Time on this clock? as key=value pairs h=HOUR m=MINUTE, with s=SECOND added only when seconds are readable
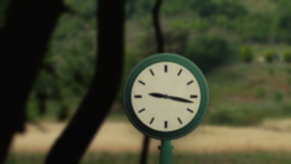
h=9 m=17
